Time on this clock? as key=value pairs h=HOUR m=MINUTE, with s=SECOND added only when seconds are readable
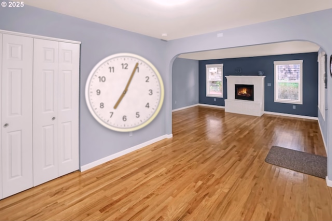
h=7 m=4
